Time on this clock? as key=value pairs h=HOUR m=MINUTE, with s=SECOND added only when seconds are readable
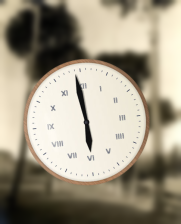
h=5 m=59
